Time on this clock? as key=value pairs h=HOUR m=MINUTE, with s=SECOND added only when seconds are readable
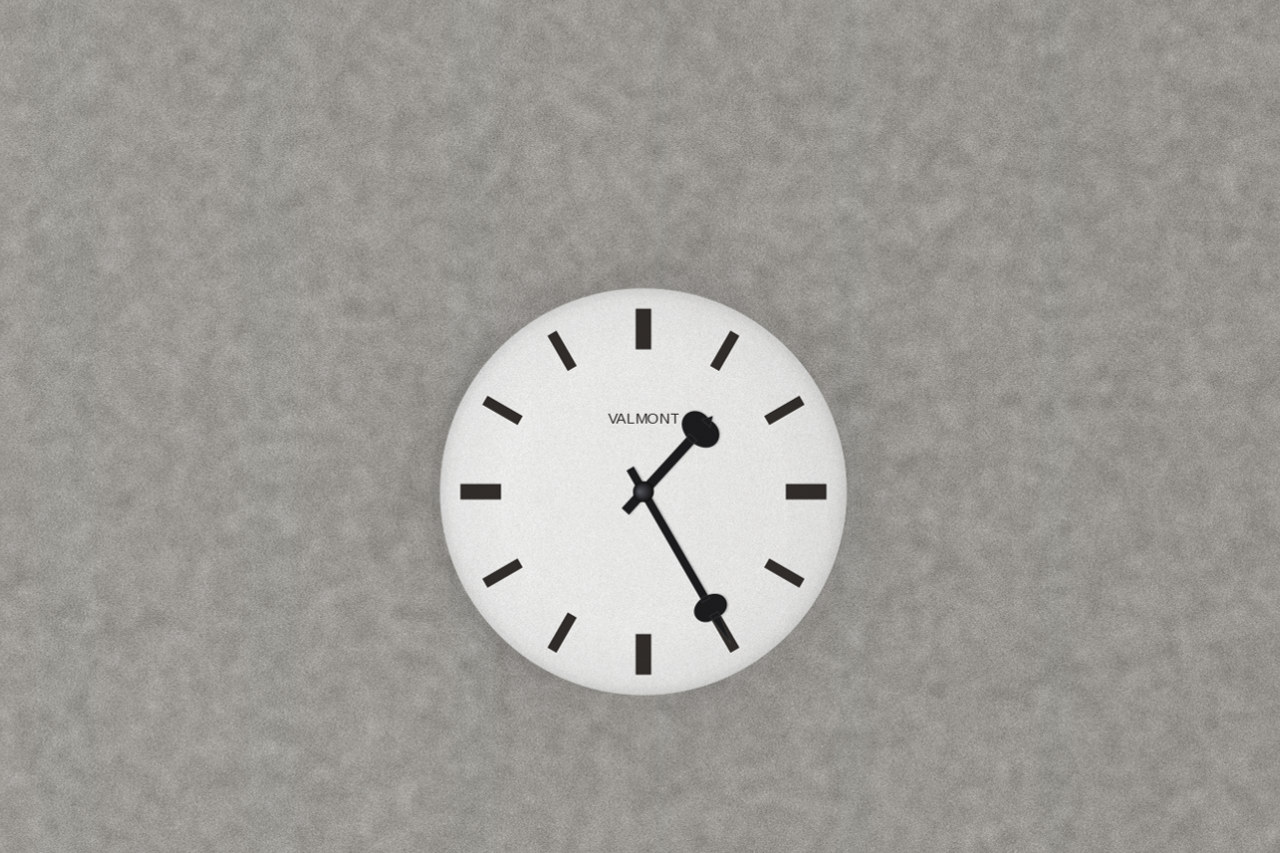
h=1 m=25
